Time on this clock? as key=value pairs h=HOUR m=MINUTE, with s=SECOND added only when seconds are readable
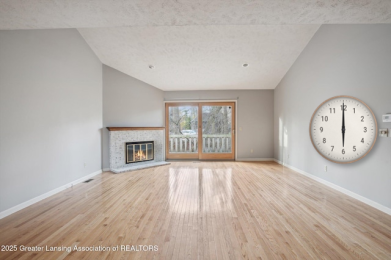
h=6 m=0
